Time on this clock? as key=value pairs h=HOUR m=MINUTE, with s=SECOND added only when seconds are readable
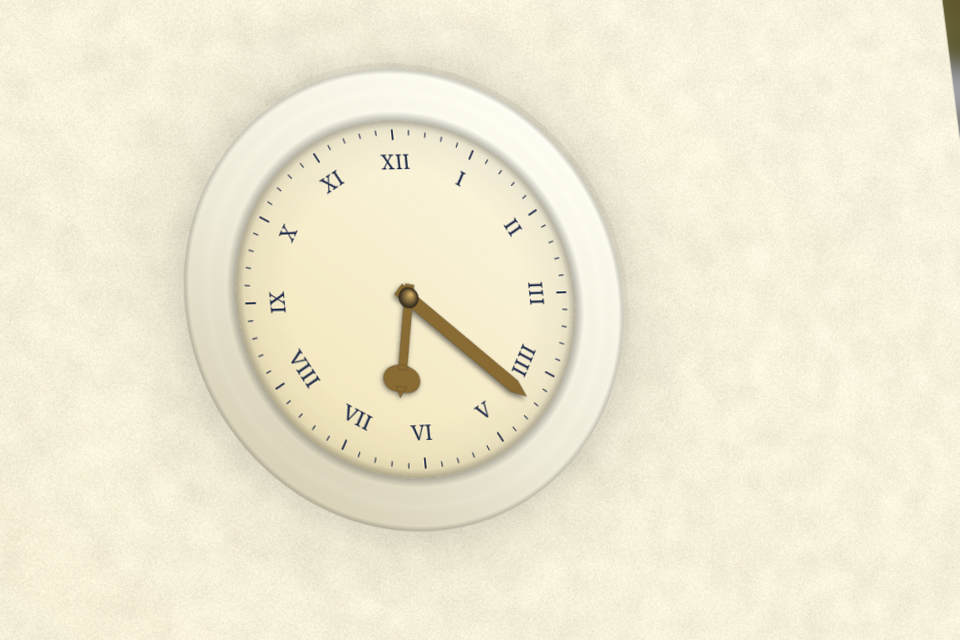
h=6 m=22
